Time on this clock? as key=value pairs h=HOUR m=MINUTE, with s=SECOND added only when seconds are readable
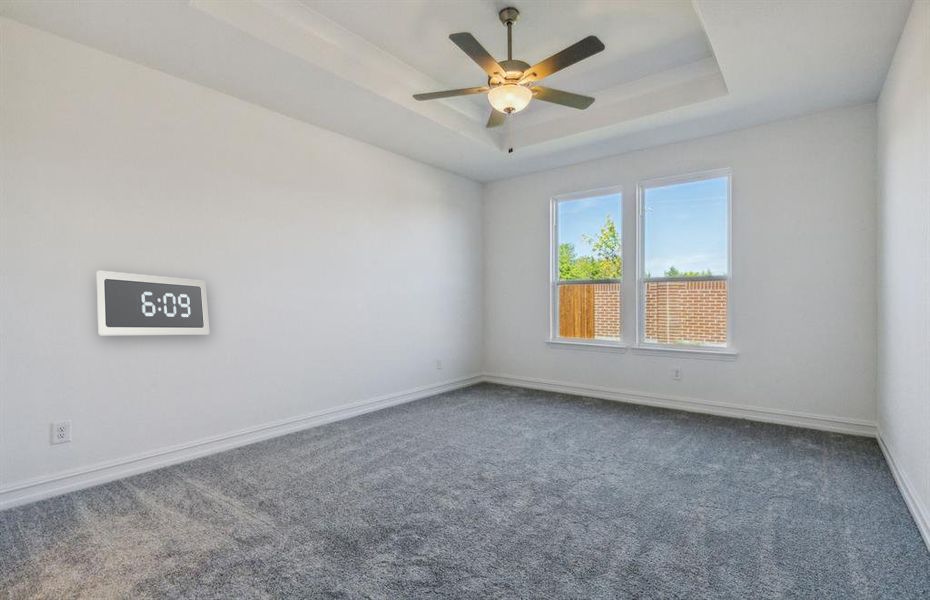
h=6 m=9
